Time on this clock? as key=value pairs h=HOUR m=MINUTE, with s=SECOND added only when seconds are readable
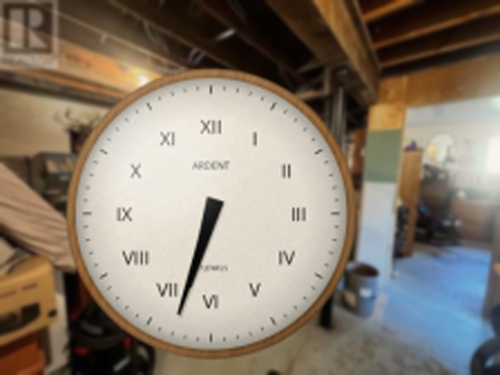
h=6 m=33
